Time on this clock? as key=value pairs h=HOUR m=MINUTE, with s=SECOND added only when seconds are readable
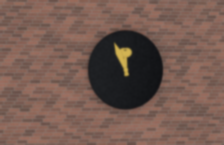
h=11 m=56
